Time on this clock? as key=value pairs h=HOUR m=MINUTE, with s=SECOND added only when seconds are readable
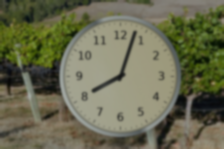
h=8 m=3
